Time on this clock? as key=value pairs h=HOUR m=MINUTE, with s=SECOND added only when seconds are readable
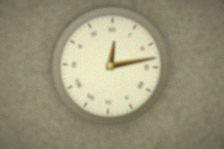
h=12 m=13
